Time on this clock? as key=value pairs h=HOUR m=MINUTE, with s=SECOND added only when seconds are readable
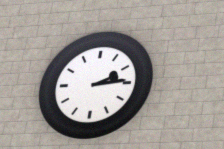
h=2 m=14
